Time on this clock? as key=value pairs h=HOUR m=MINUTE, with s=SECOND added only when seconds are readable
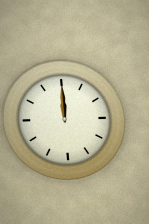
h=12 m=0
